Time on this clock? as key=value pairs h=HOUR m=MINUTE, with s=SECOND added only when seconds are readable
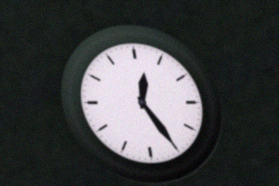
h=12 m=25
